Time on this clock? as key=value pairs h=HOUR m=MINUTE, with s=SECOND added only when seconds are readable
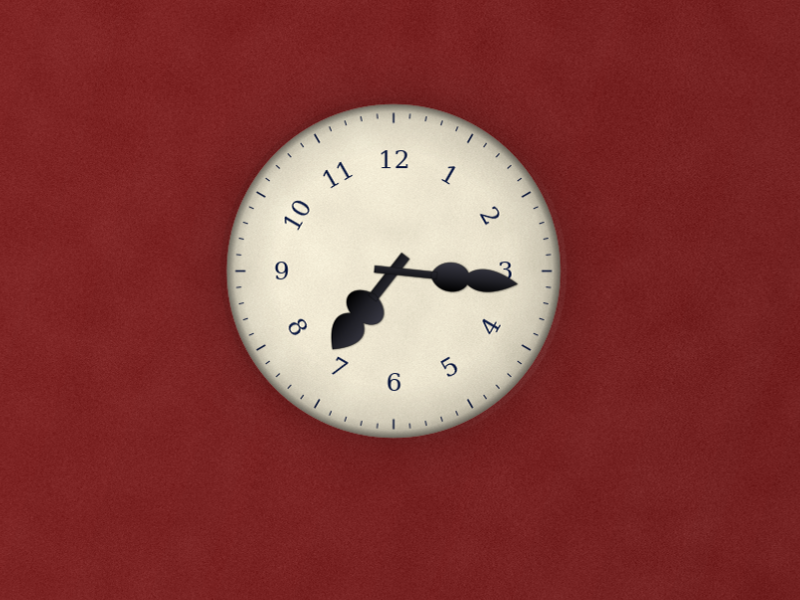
h=7 m=16
